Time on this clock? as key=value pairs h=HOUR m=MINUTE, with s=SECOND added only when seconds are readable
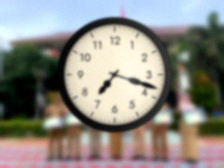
h=7 m=18
